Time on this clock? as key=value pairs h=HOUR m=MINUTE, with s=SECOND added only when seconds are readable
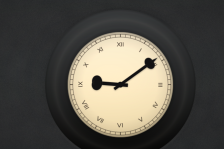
h=9 m=9
